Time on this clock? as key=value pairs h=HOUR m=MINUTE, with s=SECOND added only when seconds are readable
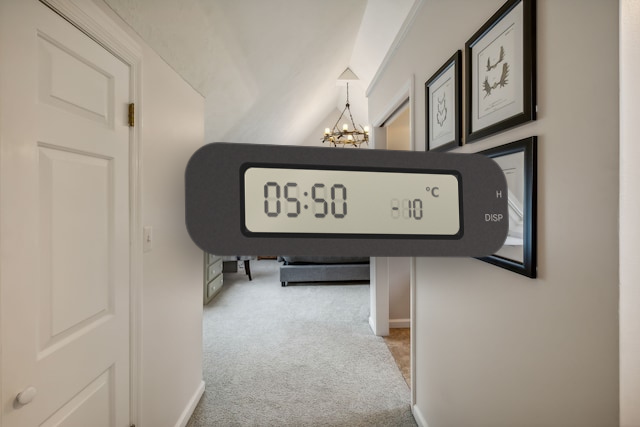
h=5 m=50
